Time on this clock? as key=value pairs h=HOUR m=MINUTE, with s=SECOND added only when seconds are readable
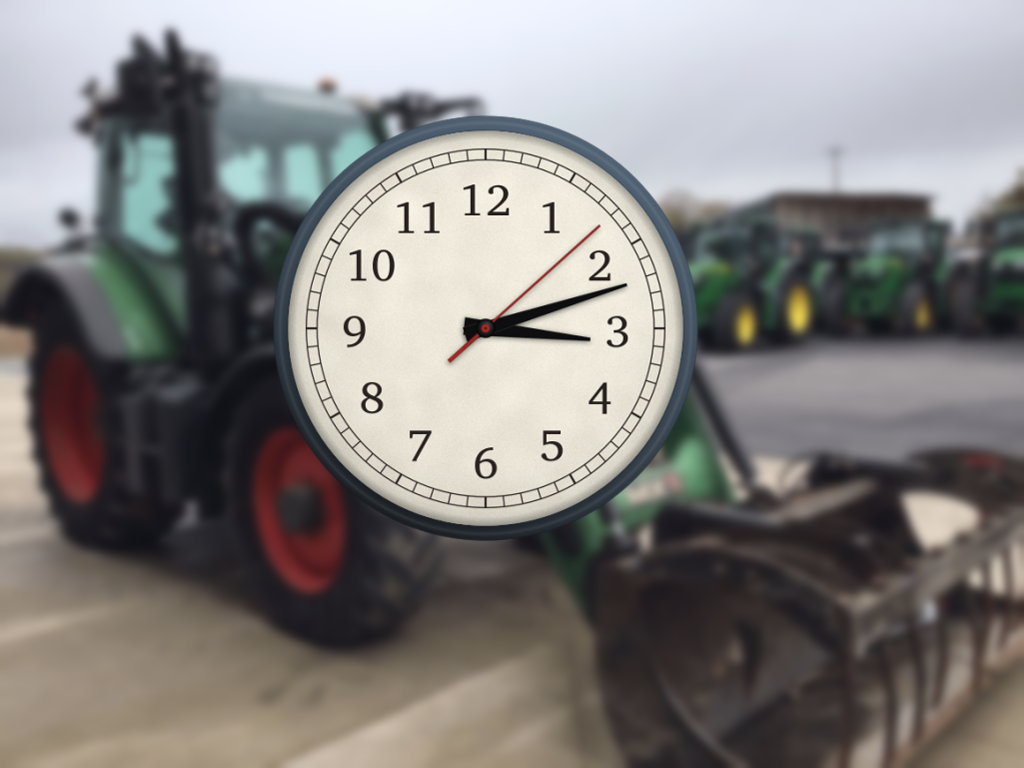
h=3 m=12 s=8
